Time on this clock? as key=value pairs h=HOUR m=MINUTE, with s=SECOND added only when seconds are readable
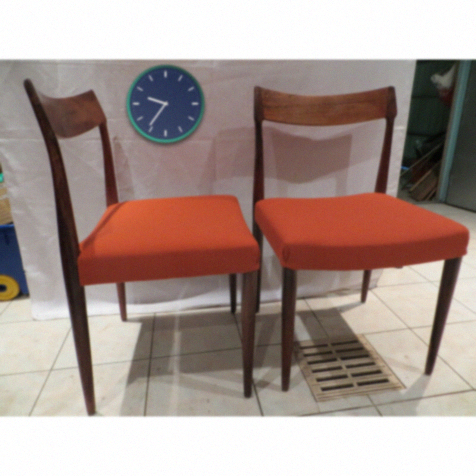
h=9 m=36
